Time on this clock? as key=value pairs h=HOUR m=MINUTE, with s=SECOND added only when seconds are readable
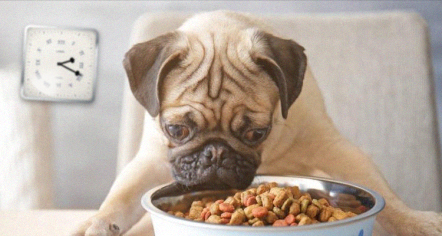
h=2 m=19
